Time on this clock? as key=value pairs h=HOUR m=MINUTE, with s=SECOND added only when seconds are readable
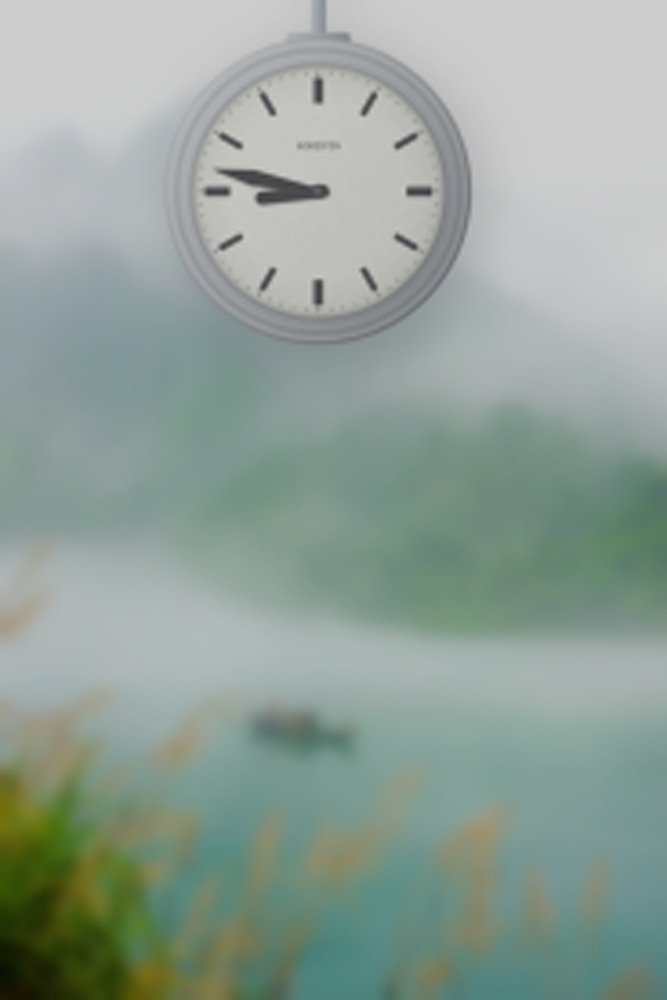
h=8 m=47
